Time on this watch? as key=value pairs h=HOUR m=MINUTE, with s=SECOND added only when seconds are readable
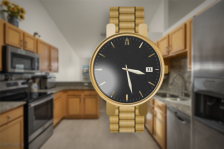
h=3 m=28
